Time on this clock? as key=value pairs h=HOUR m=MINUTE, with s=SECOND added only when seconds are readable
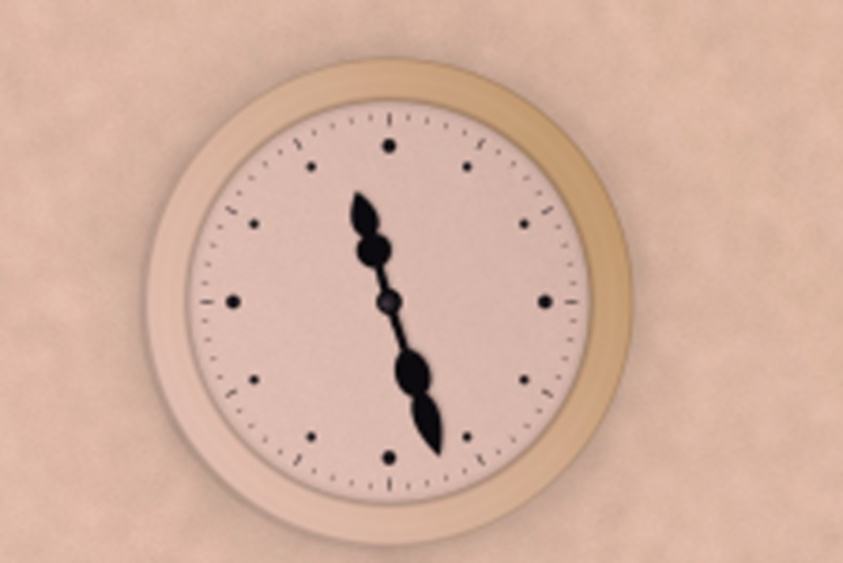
h=11 m=27
